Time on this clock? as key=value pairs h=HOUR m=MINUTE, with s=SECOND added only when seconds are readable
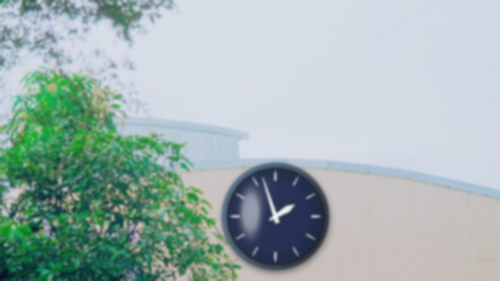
h=1 m=57
